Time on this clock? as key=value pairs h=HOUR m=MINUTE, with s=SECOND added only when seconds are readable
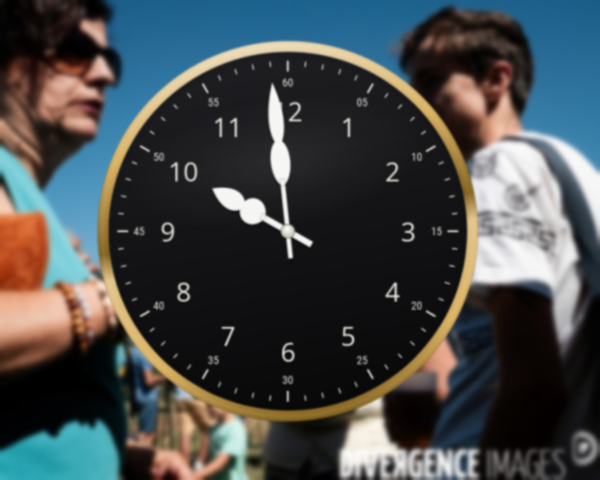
h=9 m=59
